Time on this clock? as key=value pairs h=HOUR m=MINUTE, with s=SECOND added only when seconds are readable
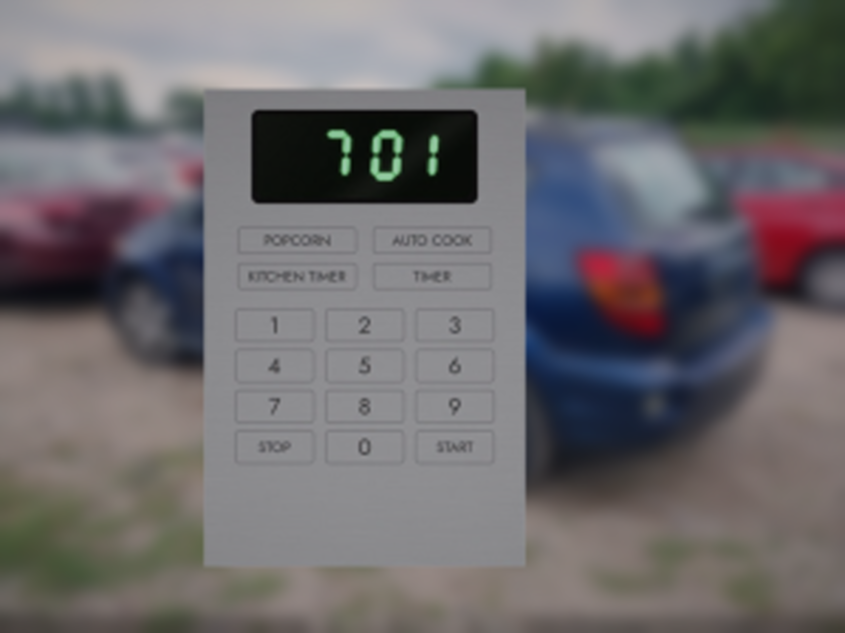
h=7 m=1
